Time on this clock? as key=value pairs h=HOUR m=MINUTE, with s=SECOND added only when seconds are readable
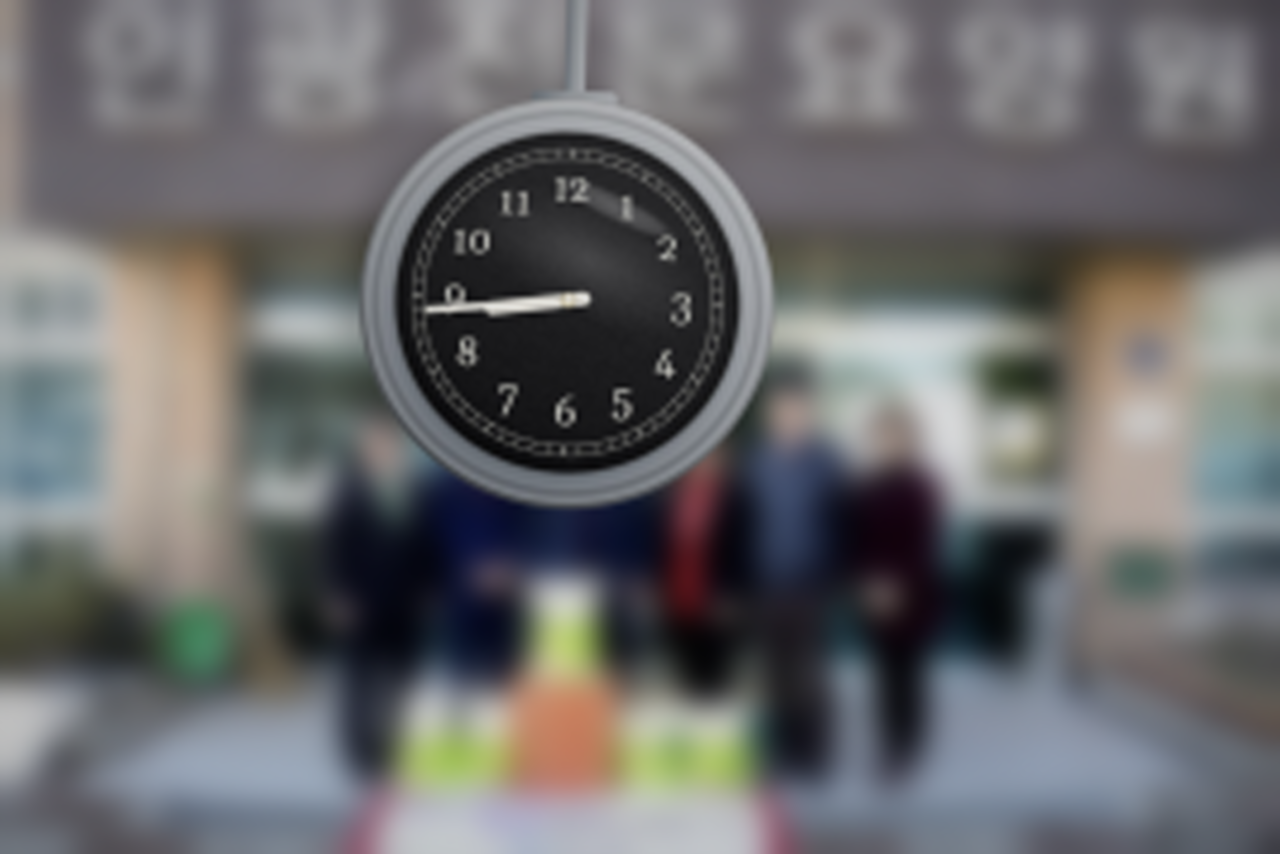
h=8 m=44
